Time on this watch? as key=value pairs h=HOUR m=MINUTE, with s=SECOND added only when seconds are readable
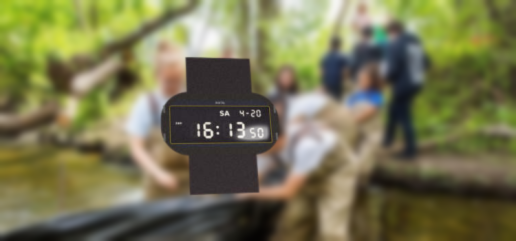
h=16 m=13 s=50
